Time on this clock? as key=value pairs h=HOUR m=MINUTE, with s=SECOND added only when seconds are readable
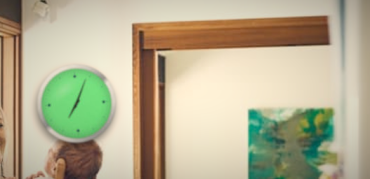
h=7 m=4
